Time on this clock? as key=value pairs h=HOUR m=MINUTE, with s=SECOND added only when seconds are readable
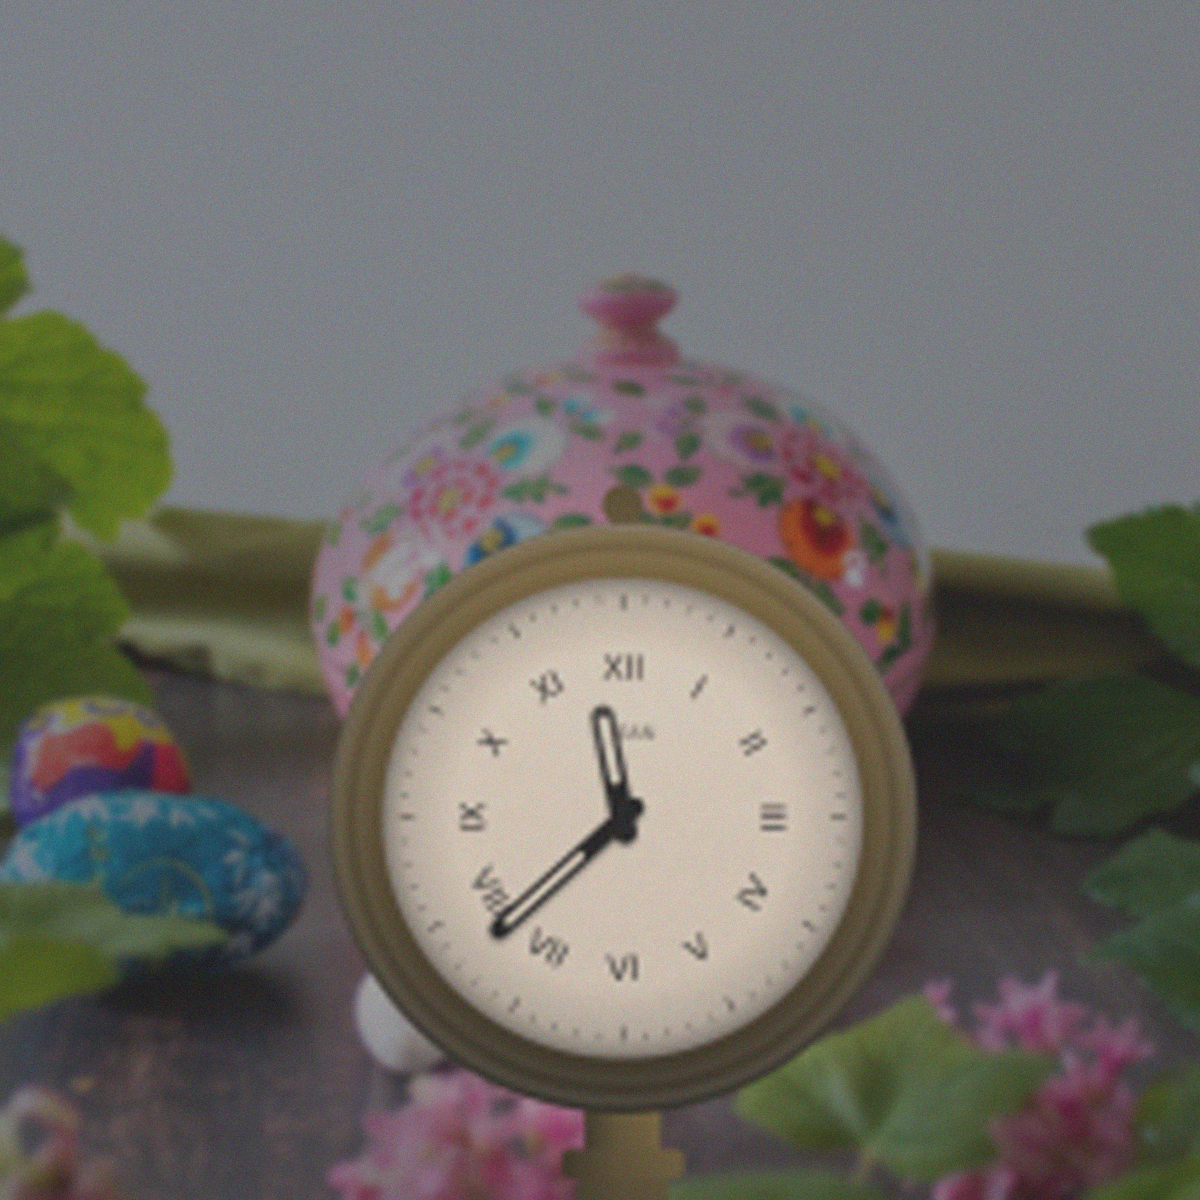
h=11 m=38
